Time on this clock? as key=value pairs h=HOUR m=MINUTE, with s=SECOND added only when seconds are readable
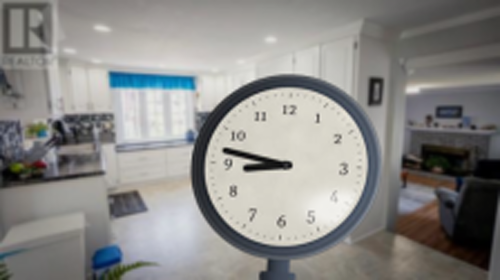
h=8 m=47
